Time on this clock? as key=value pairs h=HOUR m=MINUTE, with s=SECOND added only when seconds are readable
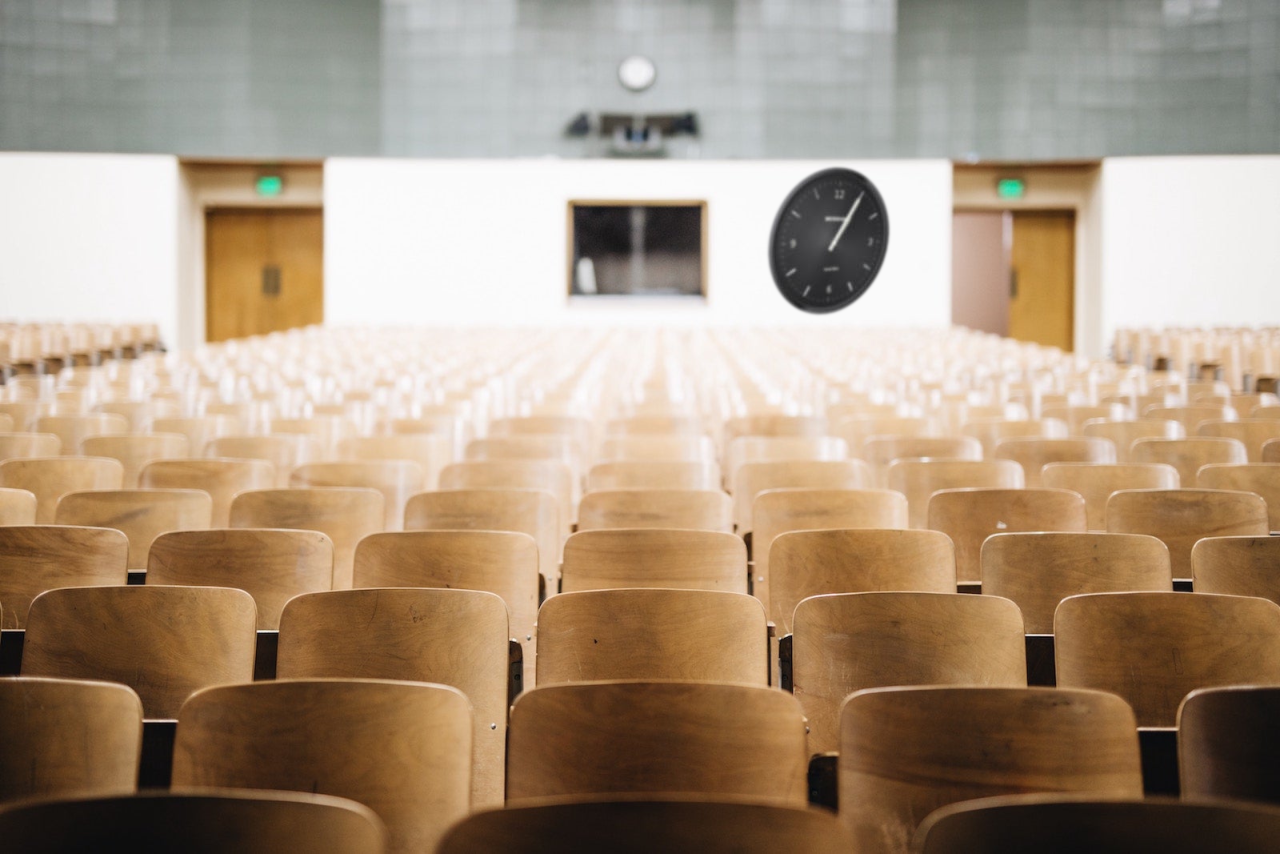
h=1 m=5
